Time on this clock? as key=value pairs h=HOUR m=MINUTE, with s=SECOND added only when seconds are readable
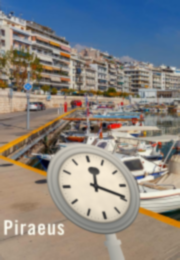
h=12 m=19
